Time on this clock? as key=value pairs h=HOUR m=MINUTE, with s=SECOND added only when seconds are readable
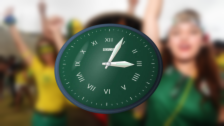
h=3 m=4
